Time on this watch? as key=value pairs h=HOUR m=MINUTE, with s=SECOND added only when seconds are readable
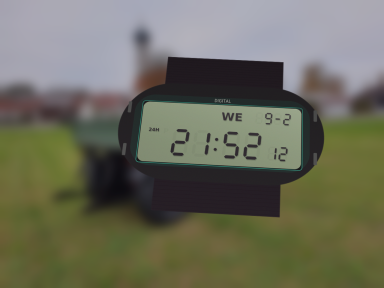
h=21 m=52 s=12
